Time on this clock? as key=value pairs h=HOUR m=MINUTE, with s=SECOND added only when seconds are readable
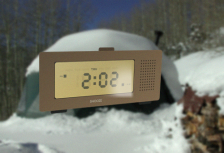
h=2 m=2
